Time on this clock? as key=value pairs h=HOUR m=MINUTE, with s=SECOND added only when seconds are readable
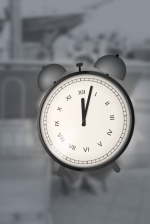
h=12 m=3
